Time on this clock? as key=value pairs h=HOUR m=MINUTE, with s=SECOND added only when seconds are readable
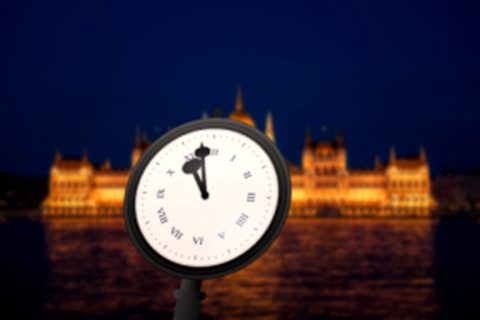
h=10 m=58
